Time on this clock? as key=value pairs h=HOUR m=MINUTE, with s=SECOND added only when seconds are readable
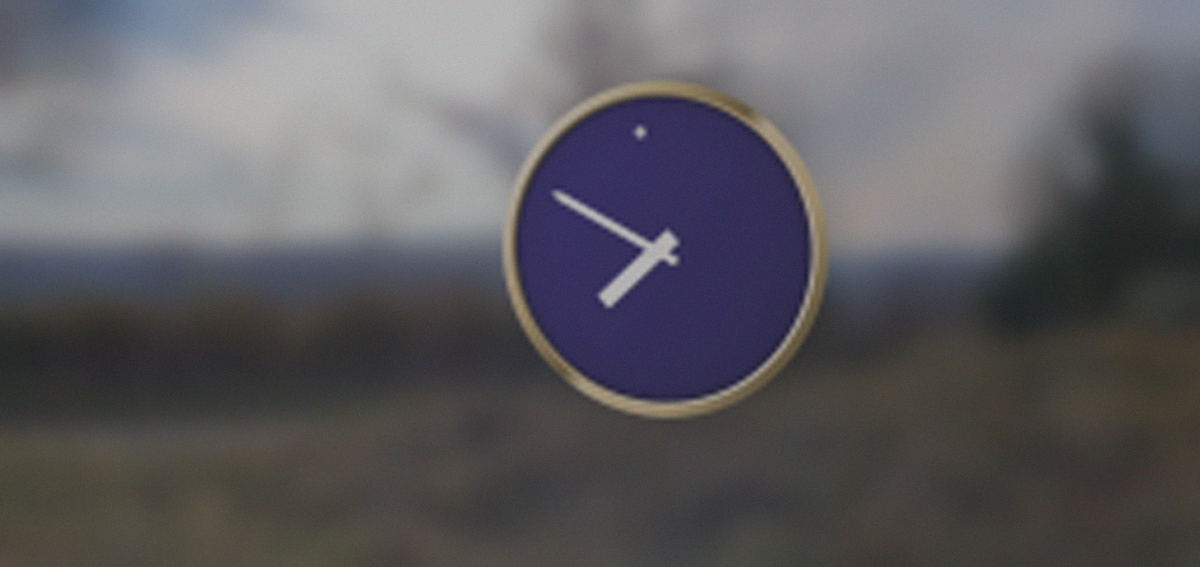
h=7 m=51
